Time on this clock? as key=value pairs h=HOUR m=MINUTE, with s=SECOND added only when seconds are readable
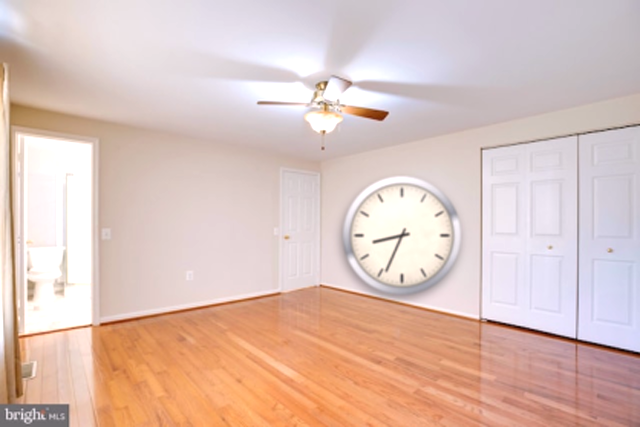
h=8 m=34
